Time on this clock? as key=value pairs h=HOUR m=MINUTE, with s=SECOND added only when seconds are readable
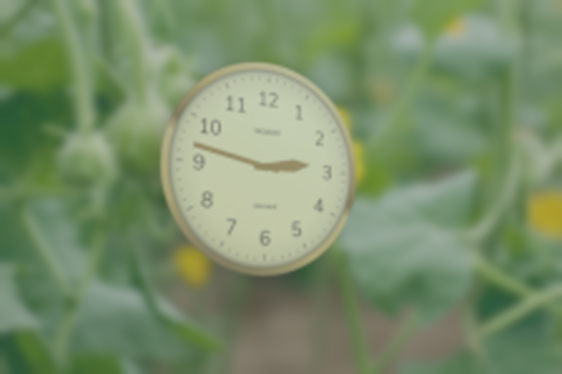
h=2 m=47
